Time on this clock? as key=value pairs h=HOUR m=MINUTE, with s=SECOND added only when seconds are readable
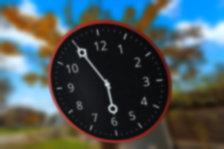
h=5 m=55
